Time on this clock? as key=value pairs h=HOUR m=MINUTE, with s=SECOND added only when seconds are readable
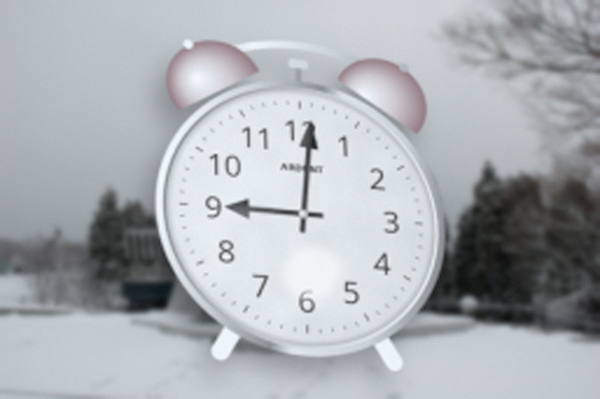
h=9 m=1
